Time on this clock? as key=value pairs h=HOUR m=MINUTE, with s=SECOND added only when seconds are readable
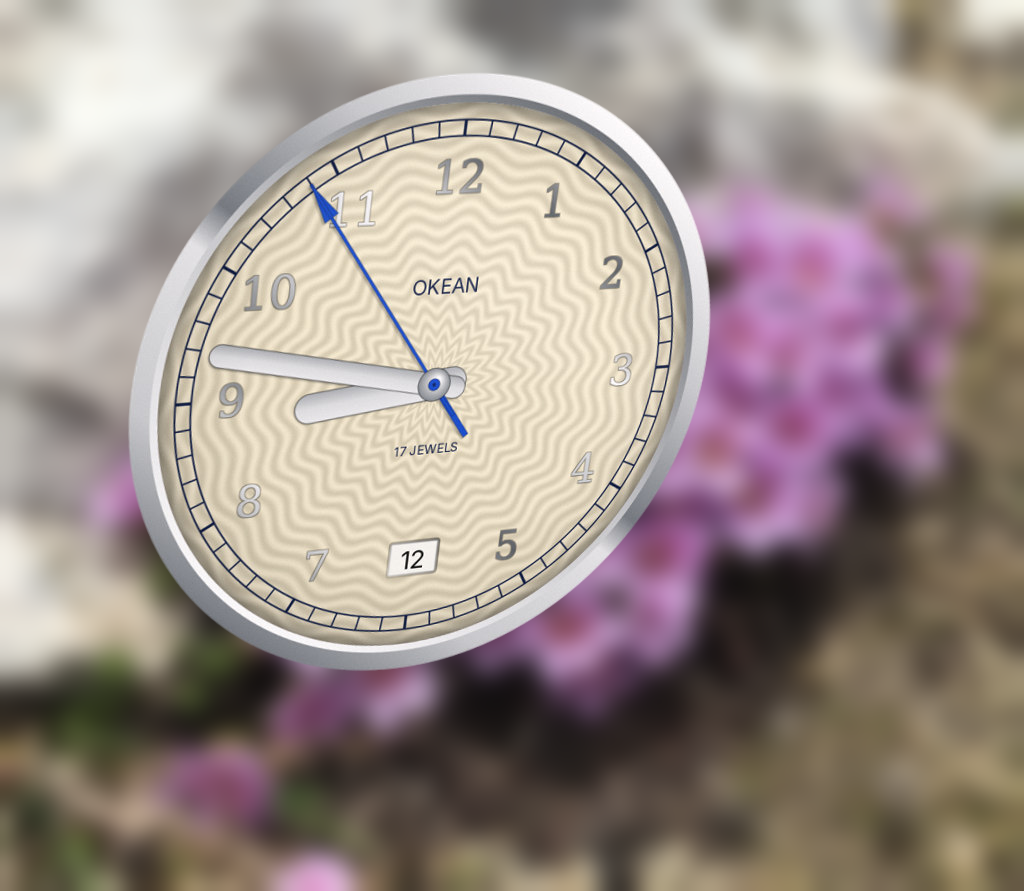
h=8 m=46 s=54
